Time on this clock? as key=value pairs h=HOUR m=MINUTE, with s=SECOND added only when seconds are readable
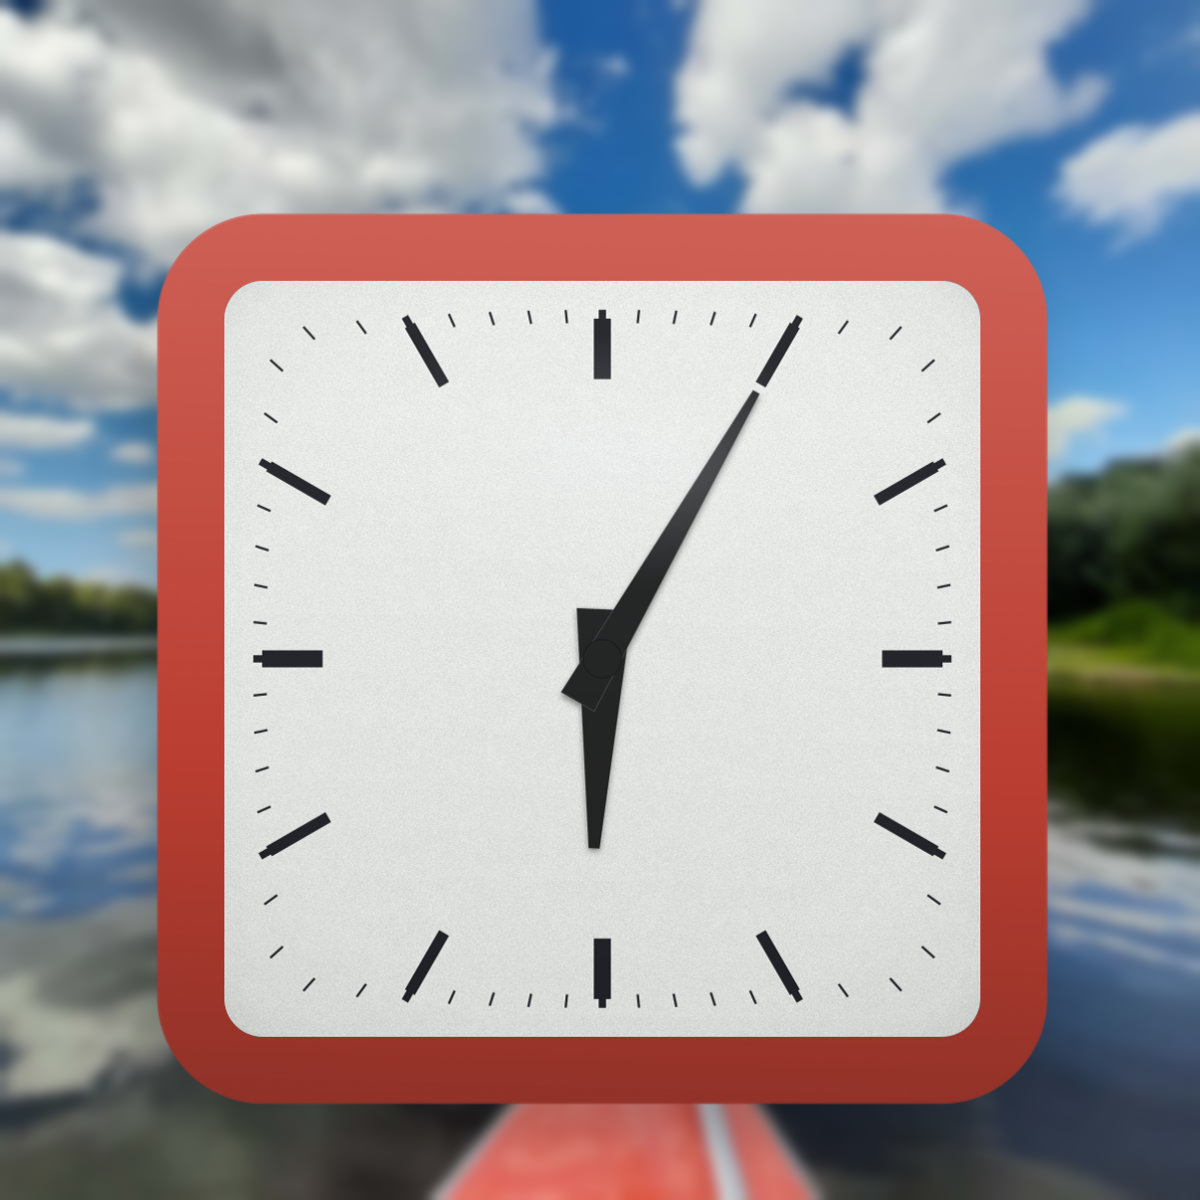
h=6 m=5
